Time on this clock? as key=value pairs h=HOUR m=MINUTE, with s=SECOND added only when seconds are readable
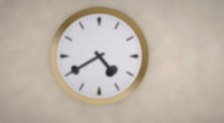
h=4 m=40
